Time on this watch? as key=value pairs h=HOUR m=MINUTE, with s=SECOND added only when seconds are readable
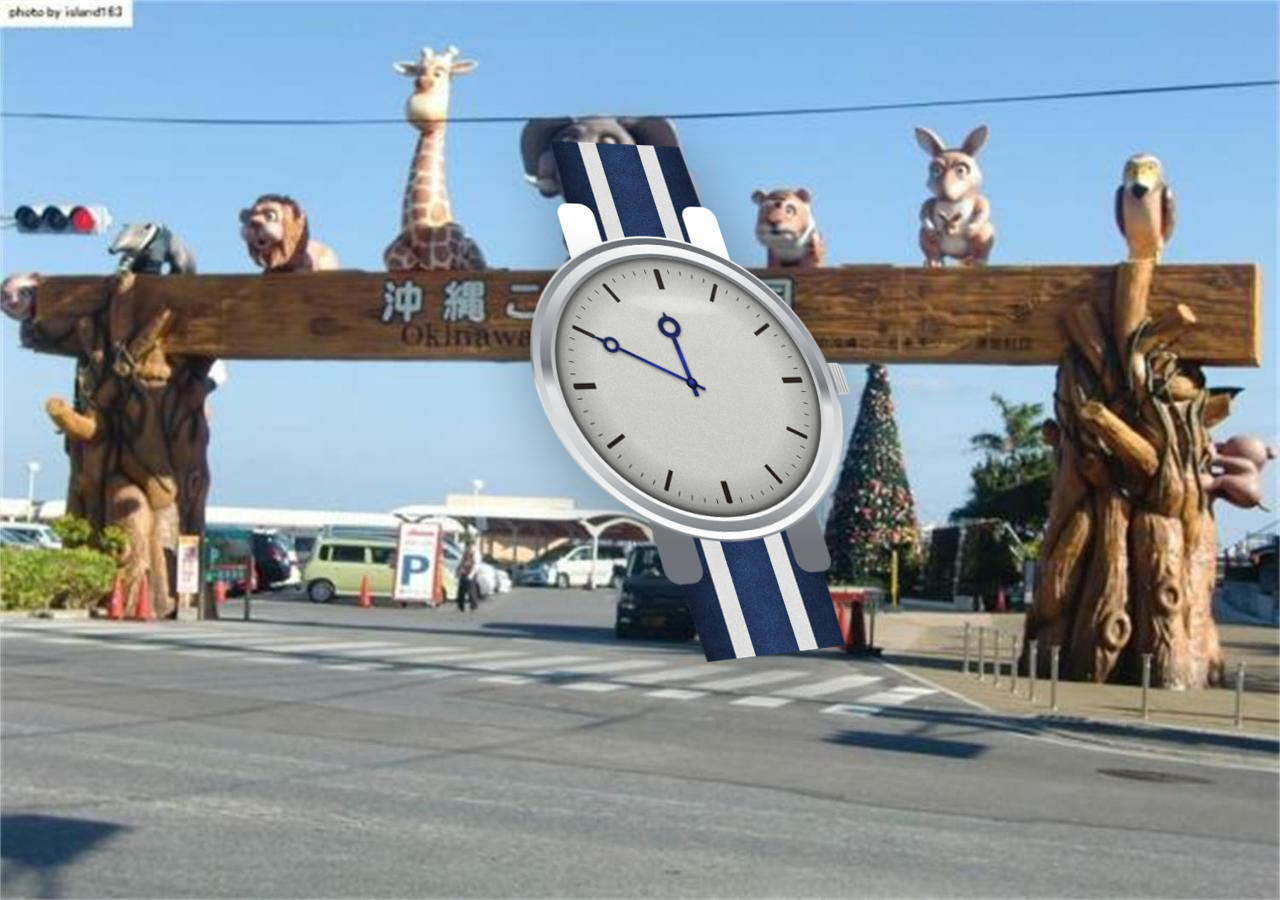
h=11 m=50
